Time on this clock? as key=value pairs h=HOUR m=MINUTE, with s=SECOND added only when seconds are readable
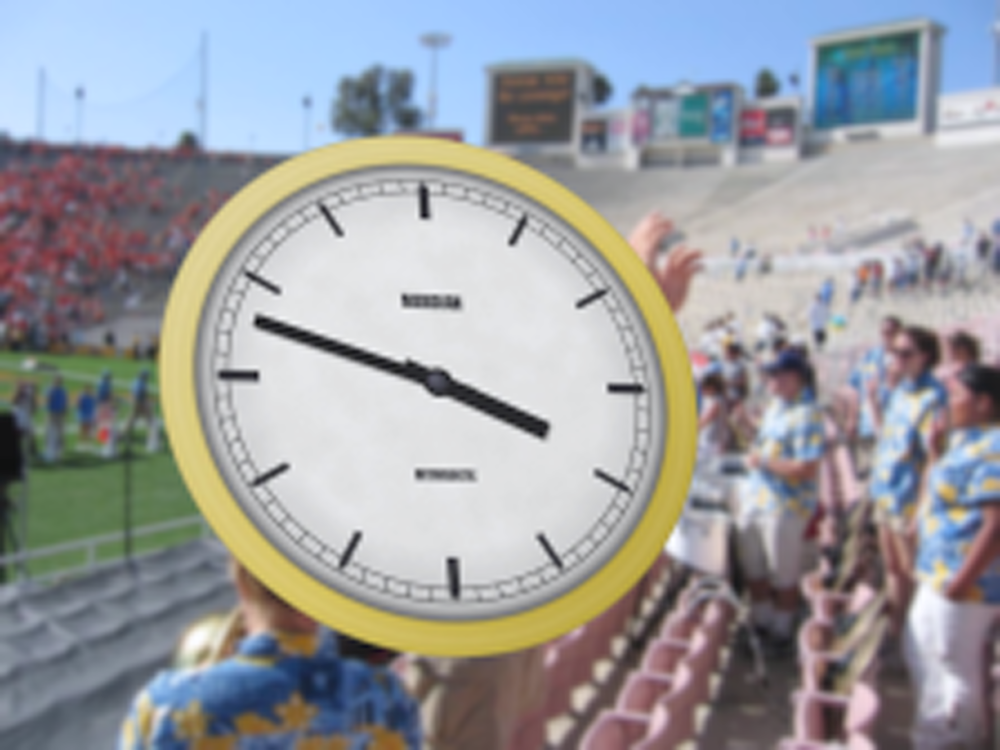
h=3 m=48
